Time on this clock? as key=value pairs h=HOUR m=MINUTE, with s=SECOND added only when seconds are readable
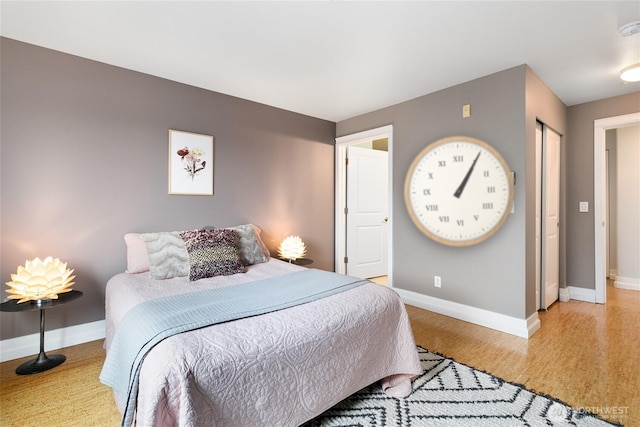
h=1 m=5
